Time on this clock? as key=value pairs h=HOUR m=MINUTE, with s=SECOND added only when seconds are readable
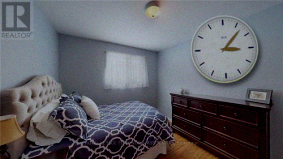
h=3 m=7
